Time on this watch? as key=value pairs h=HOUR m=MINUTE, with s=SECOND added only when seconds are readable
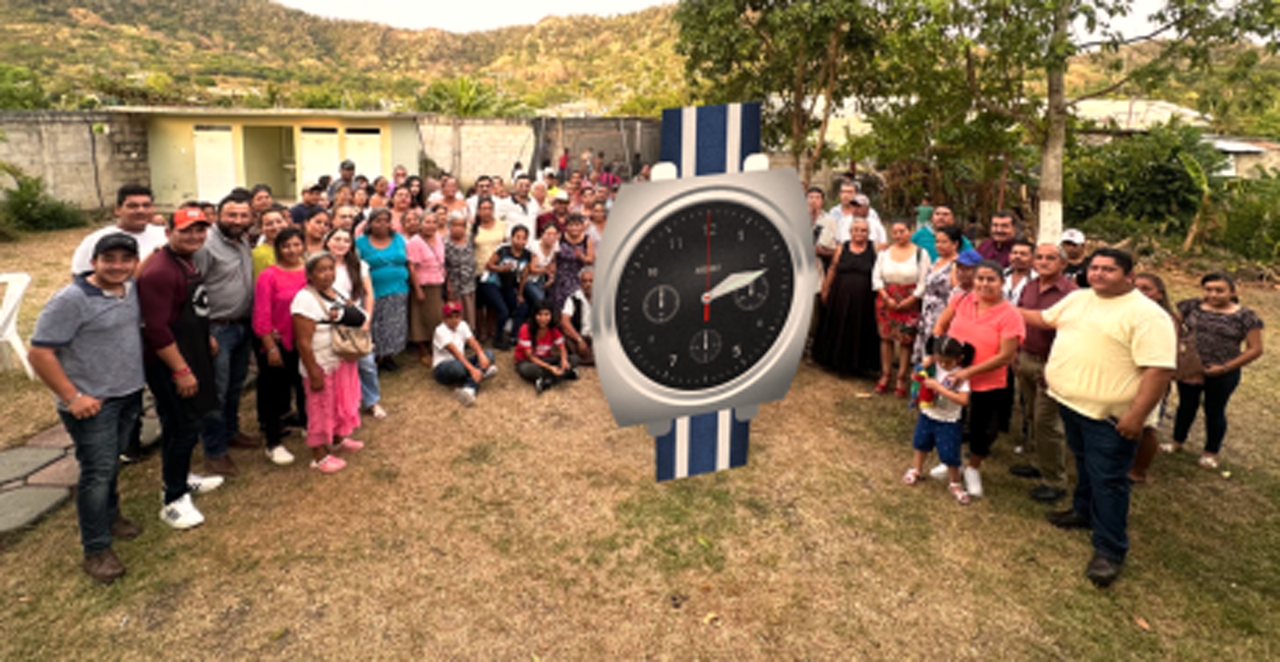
h=2 m=12
